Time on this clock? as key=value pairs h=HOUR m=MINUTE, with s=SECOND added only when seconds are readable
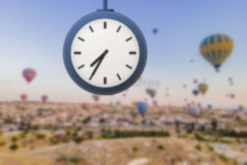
h=7 m=35
